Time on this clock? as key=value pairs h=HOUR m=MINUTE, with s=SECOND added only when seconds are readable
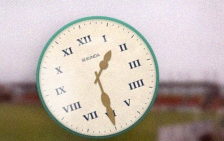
h=1 m=30
